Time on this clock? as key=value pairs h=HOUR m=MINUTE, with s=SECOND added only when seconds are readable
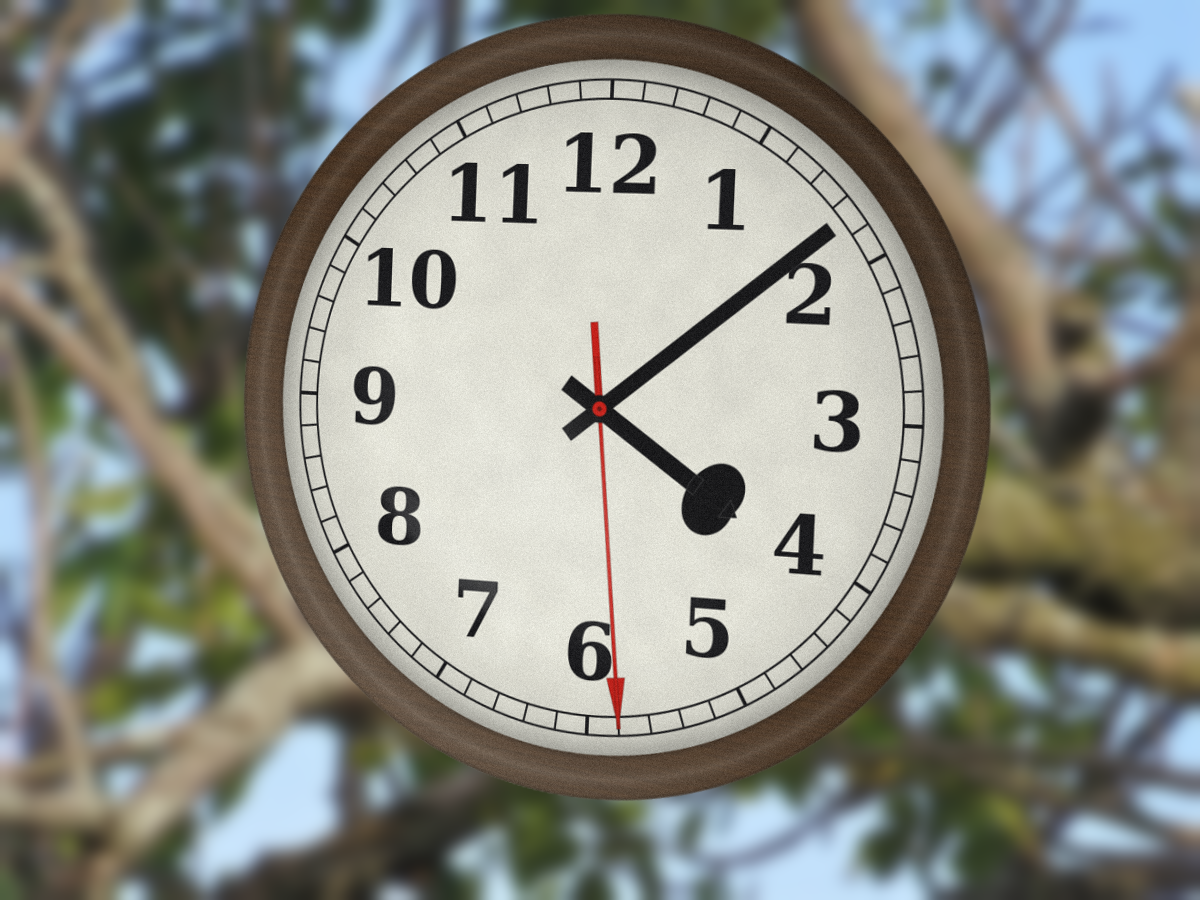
h=4 m=8 s=29
